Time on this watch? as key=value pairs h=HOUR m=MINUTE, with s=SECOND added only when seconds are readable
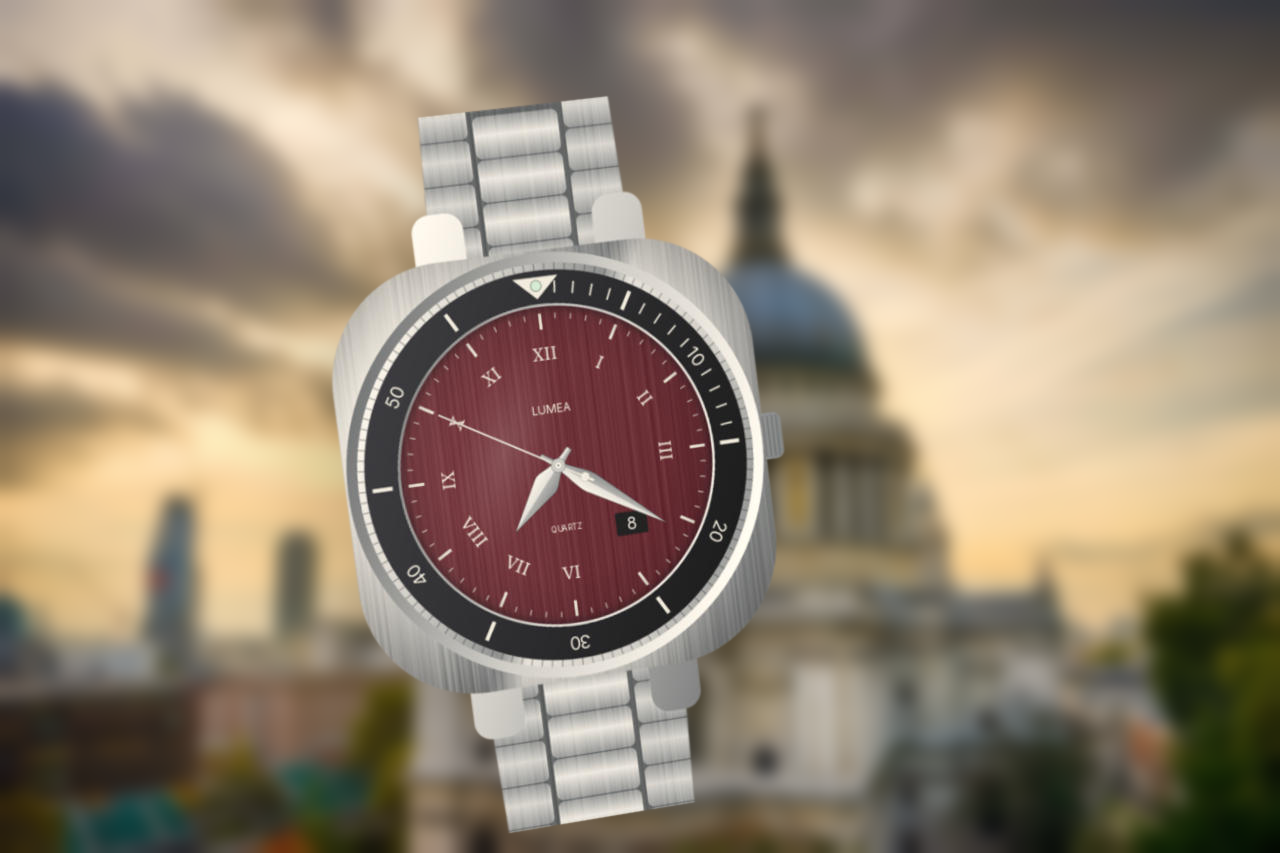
h=7 m=20 s=50
